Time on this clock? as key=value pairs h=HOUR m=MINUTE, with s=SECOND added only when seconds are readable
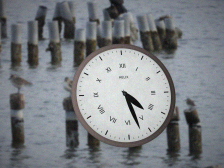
h=4 m=27
